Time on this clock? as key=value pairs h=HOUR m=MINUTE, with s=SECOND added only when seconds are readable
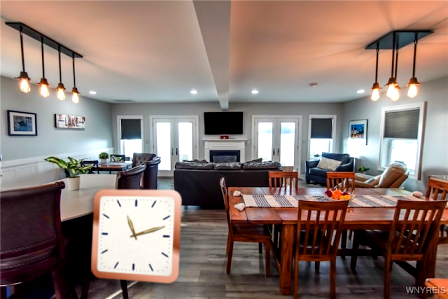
h=11 m=12
